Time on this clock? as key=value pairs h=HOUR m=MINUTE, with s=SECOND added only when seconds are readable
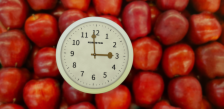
h=2 m=59
